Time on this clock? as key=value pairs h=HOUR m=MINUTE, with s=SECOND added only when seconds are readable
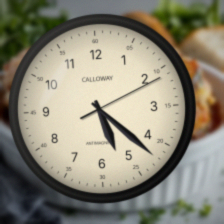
h=5 m=22 s=11
